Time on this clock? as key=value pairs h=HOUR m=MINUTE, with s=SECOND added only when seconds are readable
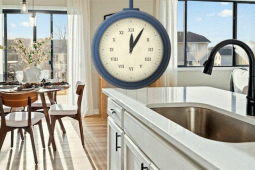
h=12 m=5
